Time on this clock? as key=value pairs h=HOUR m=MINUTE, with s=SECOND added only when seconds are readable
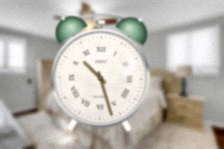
h=10 m=27
